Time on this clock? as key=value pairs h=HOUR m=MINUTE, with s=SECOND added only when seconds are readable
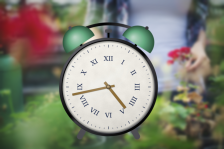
h=4 m=43
